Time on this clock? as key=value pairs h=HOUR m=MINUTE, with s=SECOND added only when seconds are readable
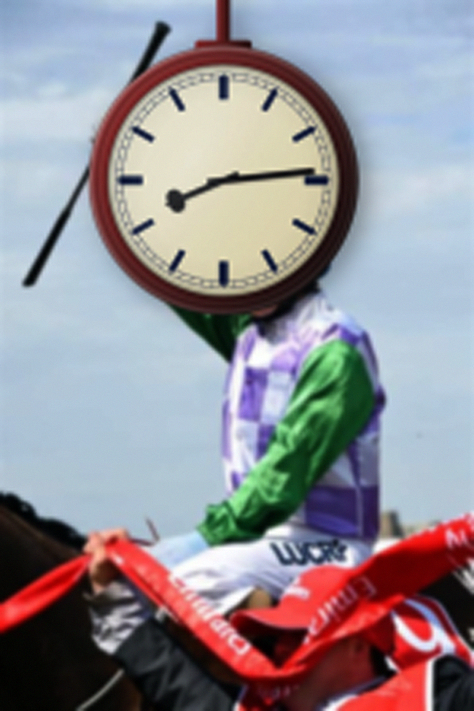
h=8 m=14
